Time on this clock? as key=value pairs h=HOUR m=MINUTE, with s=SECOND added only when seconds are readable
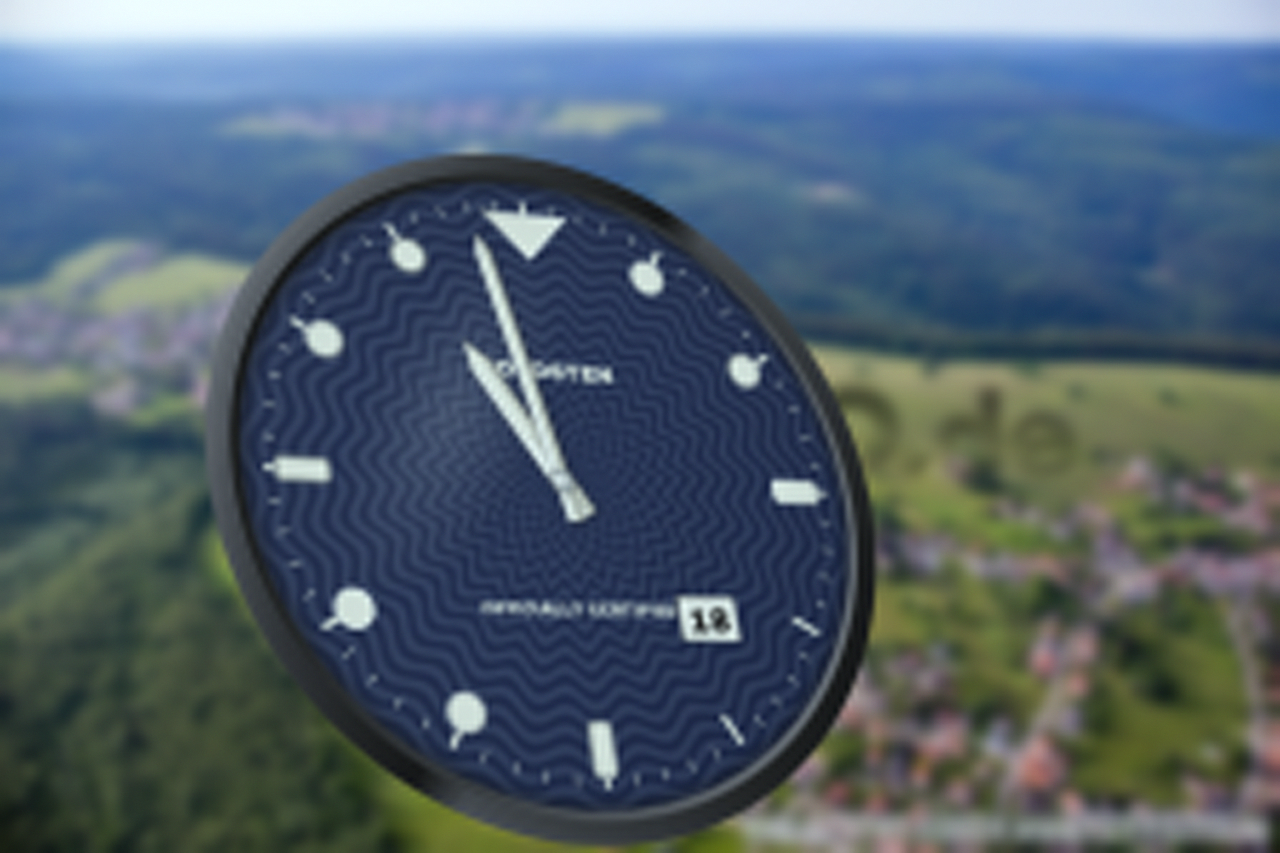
h=10 m=58
